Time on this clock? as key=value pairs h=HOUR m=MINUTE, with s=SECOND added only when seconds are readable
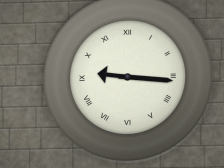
h=9 m=16
